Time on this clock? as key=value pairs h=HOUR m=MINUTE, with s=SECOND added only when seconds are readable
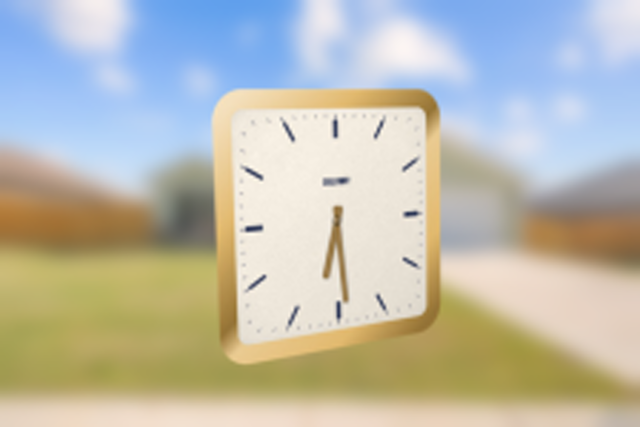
h=6 m=29
